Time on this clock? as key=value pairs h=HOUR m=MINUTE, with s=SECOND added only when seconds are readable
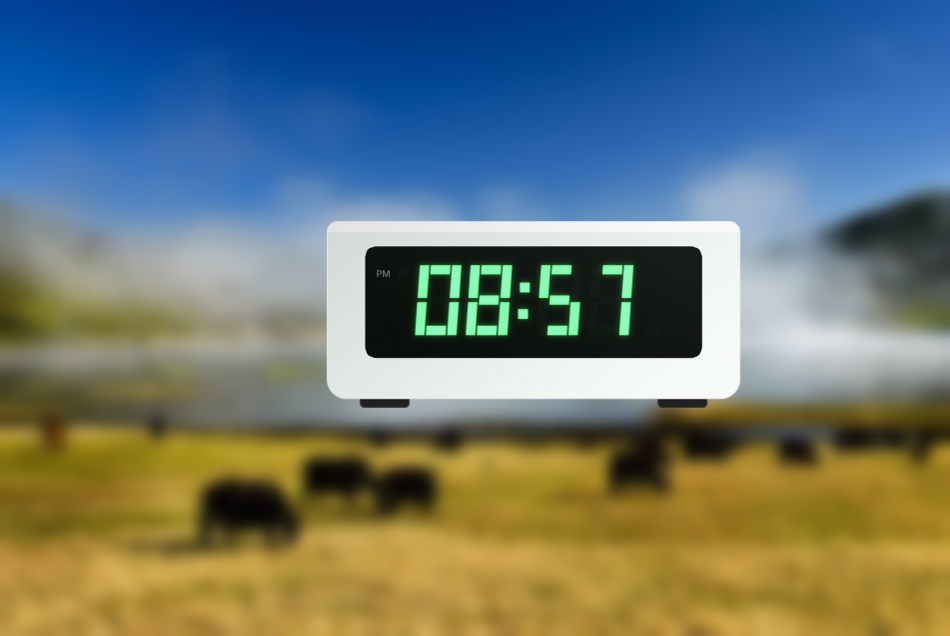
h=8 m=57
